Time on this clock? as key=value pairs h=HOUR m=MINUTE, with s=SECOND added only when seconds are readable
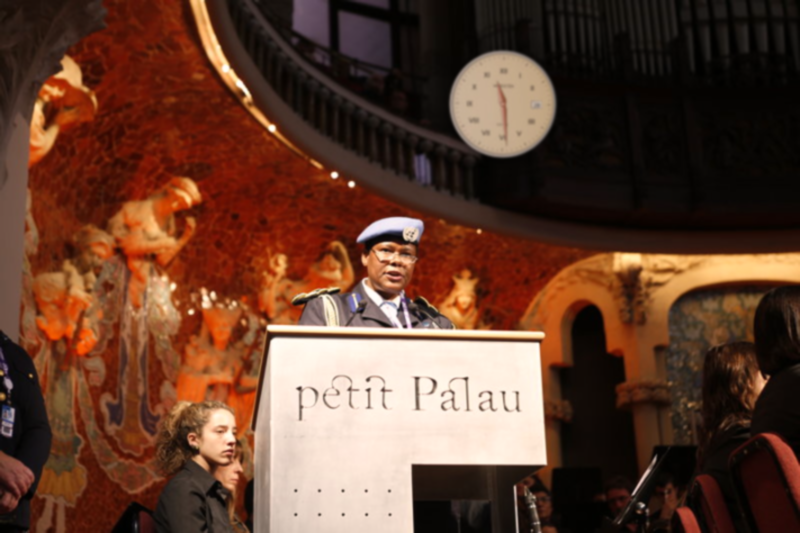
h=11 m=29
